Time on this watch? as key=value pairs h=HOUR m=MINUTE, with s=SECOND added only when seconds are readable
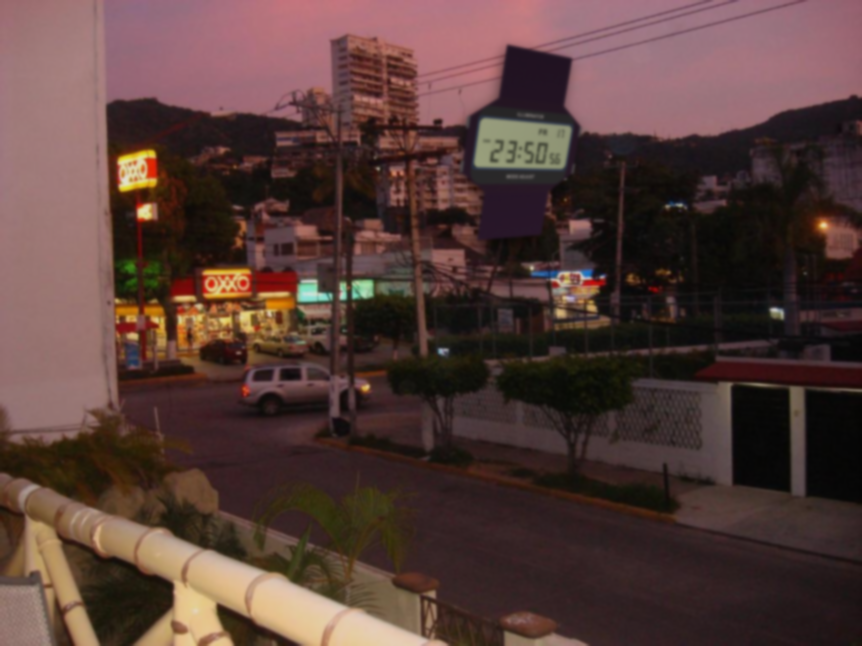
h=23 m=50
